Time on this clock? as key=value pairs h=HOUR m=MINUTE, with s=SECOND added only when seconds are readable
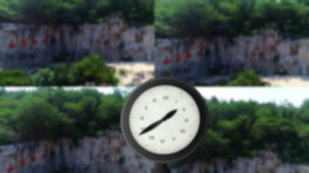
h=1 m=39
